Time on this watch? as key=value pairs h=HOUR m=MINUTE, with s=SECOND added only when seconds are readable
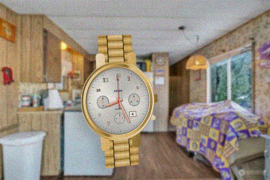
h=8 m=26
